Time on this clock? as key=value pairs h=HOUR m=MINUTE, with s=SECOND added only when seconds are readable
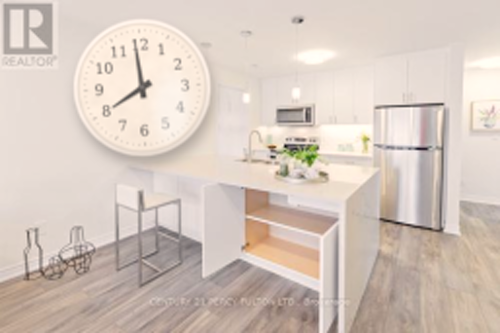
h=7 m=59
